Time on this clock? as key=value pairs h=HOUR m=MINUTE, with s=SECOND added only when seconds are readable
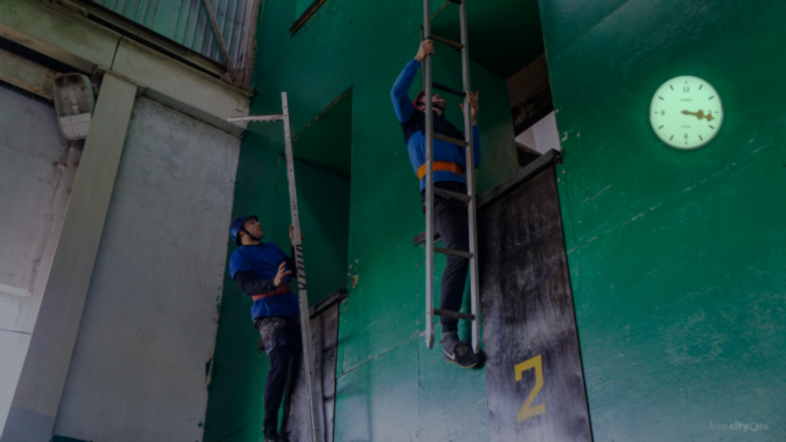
h=3 m=17
